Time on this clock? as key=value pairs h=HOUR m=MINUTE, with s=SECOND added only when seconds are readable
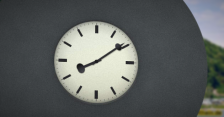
h=8 m=9
